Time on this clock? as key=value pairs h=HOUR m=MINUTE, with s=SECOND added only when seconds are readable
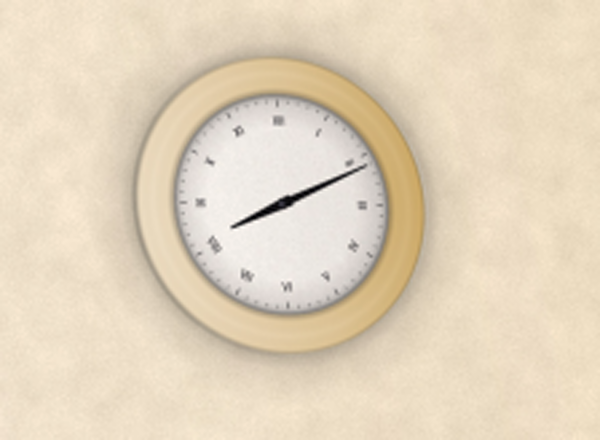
h=8 m=11
